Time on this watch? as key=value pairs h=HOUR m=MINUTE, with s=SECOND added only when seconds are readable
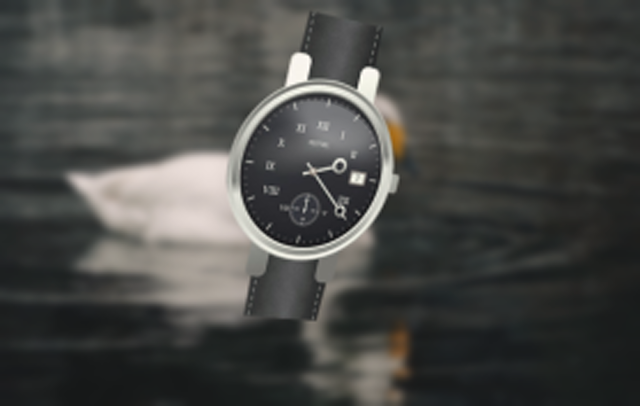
h=2 m=22
